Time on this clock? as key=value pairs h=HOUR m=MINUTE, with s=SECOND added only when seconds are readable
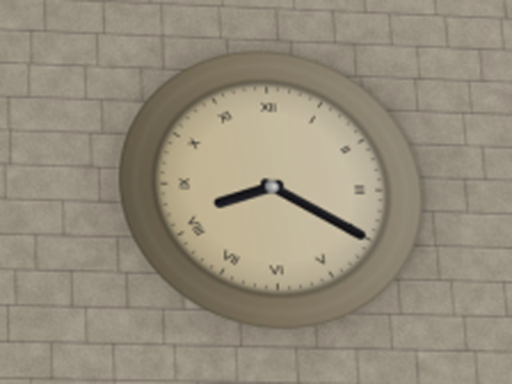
h=8 m=20
